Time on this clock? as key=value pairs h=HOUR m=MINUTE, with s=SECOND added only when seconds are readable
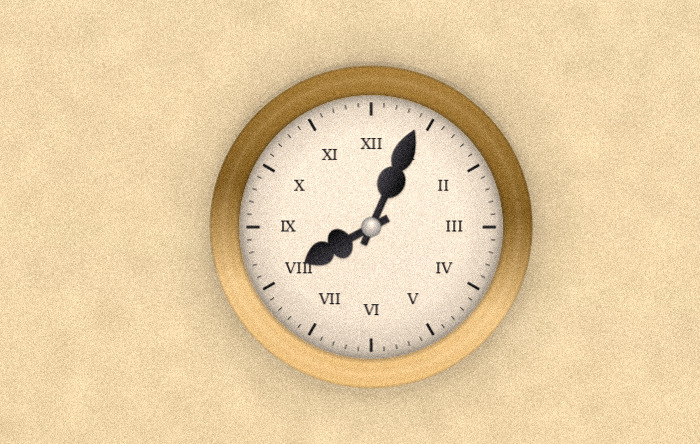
h=8 m=4
